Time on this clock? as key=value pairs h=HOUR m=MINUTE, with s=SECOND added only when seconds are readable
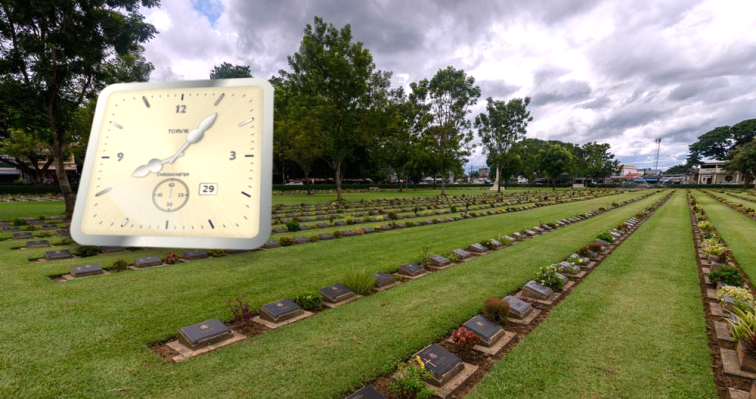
h=8 m=6
